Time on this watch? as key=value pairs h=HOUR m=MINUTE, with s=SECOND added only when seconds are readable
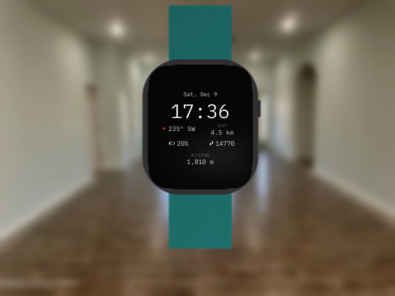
h=17 m=36
